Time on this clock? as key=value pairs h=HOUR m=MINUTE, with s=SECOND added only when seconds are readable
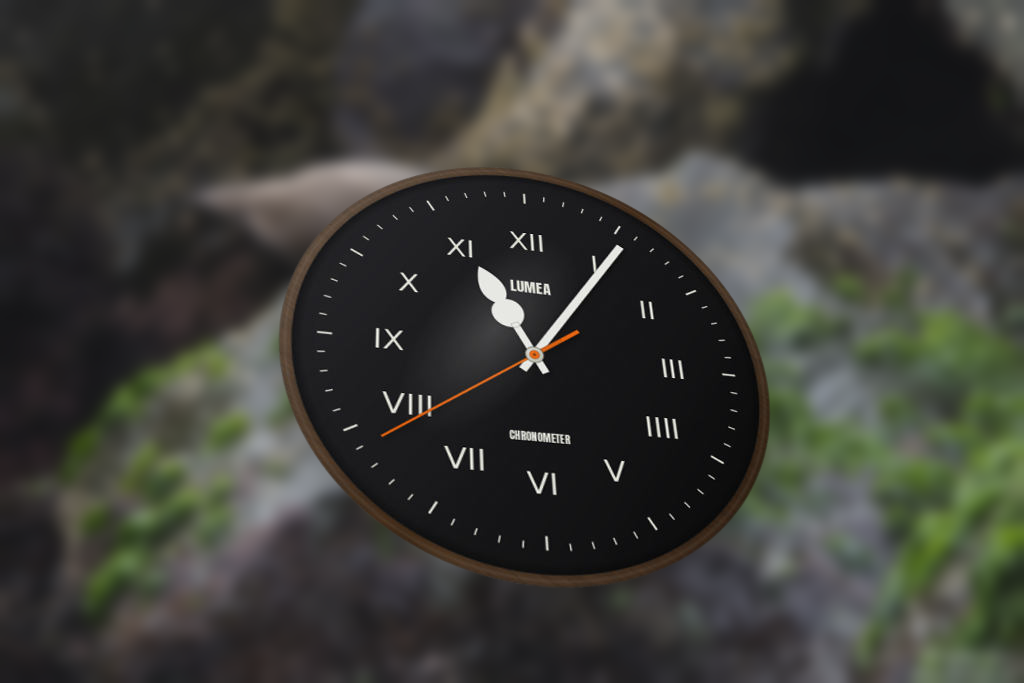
h=11 m=5 s=39
